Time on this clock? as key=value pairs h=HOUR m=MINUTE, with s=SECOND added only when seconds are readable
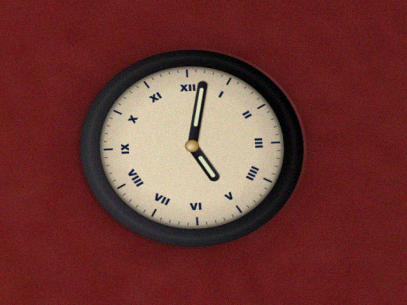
h=5 m=2
